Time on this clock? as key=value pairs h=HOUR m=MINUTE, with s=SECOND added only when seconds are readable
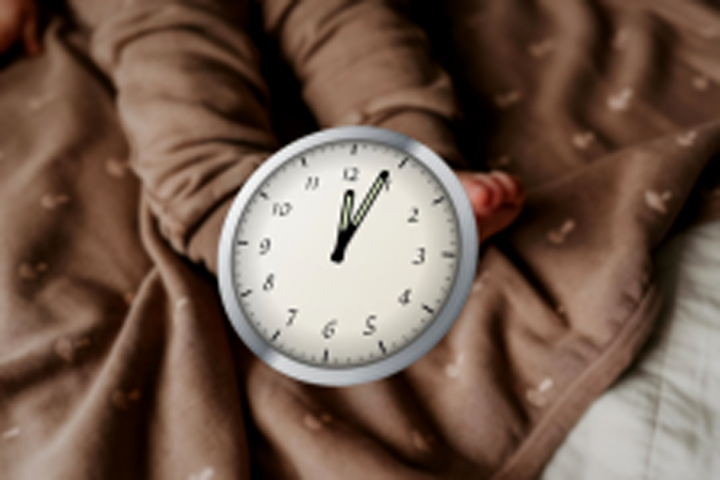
h=12 m=4
